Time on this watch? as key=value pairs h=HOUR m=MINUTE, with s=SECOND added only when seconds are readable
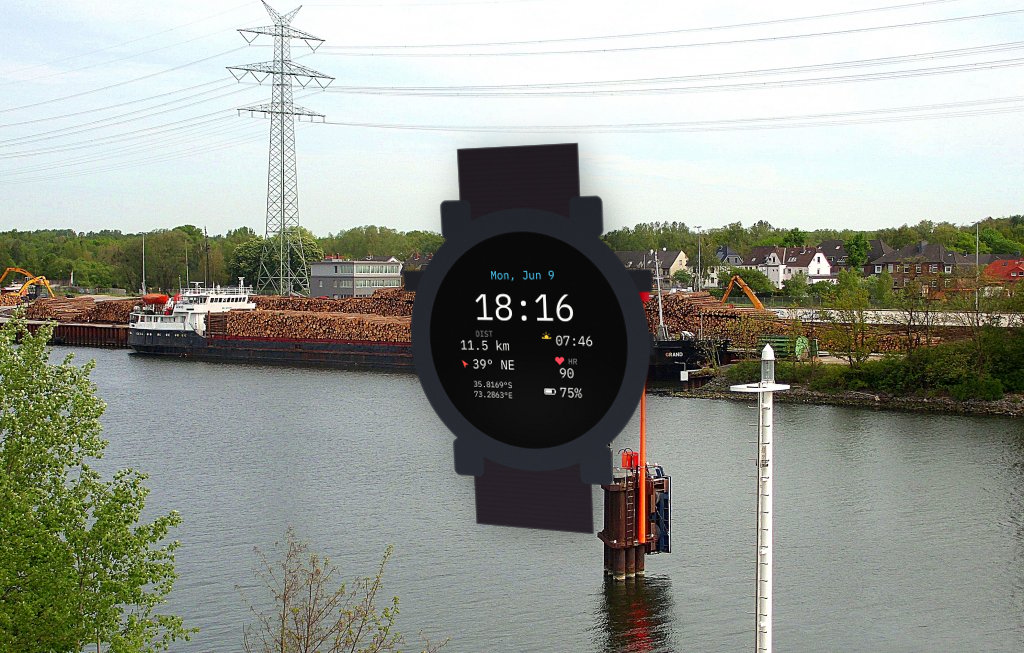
h=18 m=16
